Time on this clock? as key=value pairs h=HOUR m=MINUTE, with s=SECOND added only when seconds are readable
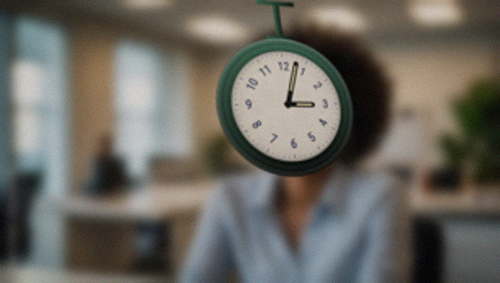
h=3 m=3
